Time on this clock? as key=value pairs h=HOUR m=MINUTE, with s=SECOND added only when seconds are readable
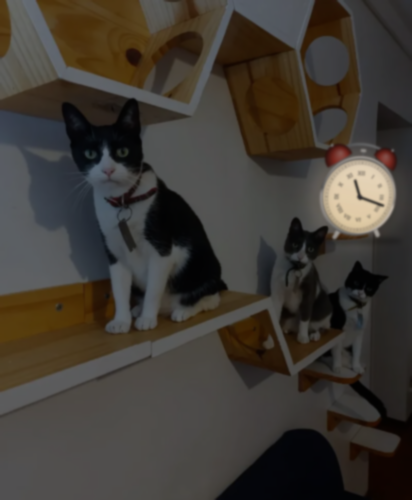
h=11 m=18
